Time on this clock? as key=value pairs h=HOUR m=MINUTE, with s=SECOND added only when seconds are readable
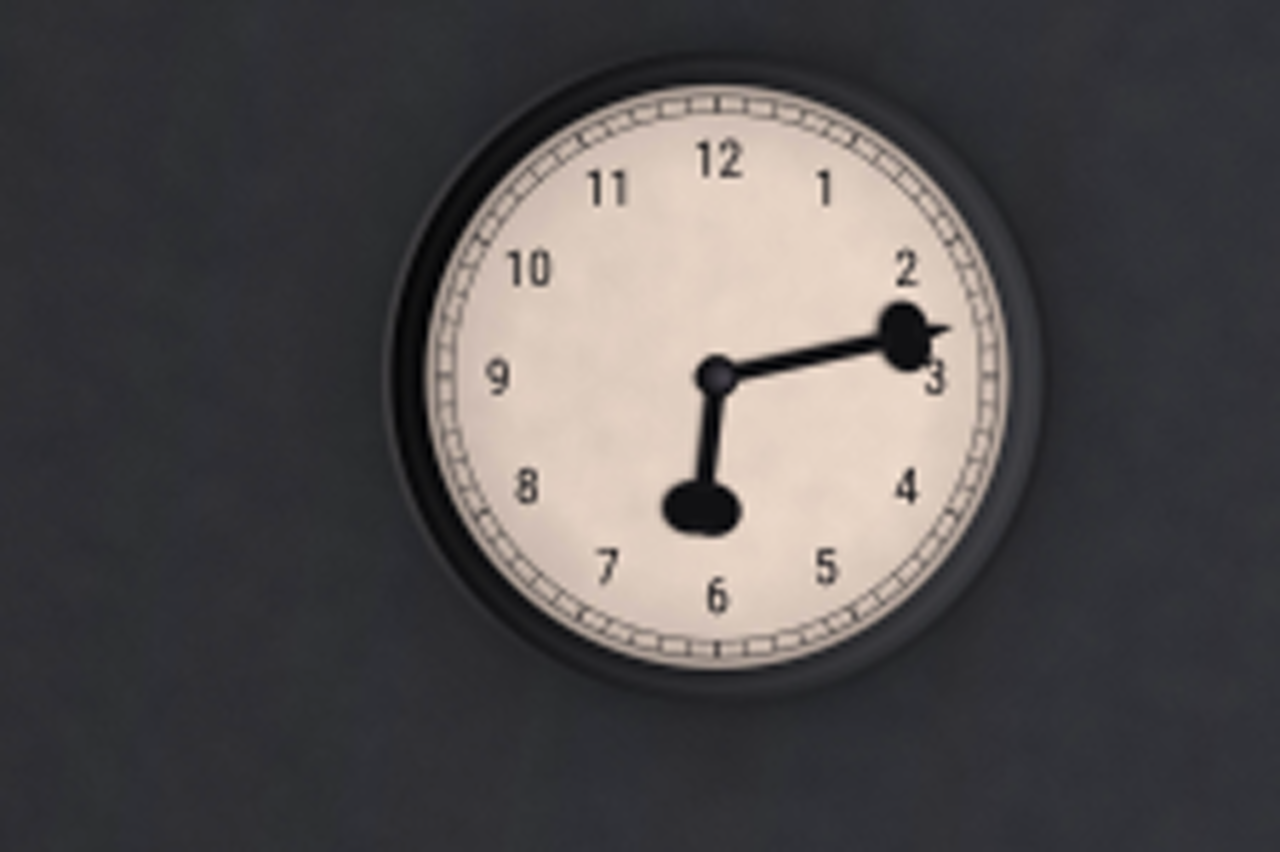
h=6 m=13
